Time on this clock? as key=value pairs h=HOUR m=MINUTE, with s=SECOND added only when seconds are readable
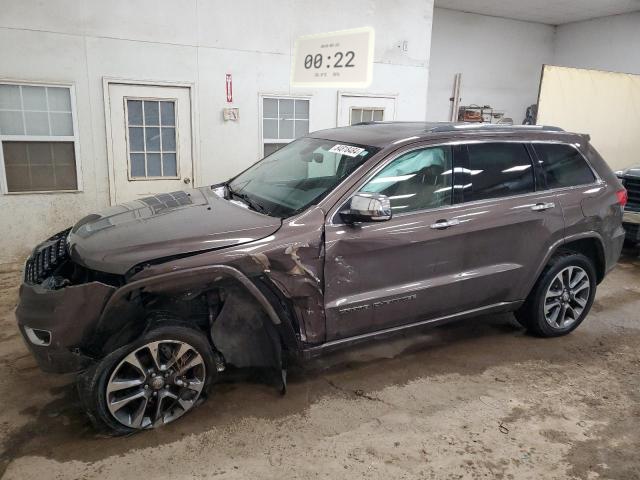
h=0 m=22
